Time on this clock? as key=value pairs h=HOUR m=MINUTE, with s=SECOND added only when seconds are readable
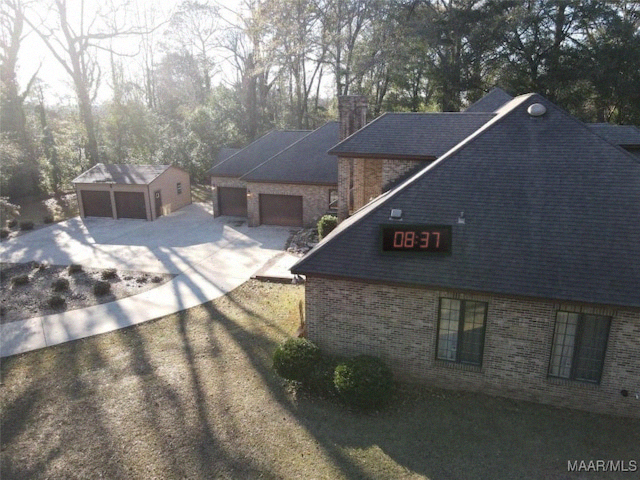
h=8 m=37
